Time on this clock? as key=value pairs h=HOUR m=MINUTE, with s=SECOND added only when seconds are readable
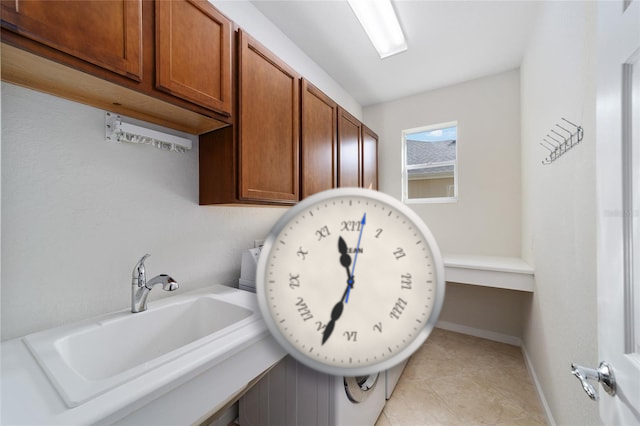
h=11 m=34 s=2
